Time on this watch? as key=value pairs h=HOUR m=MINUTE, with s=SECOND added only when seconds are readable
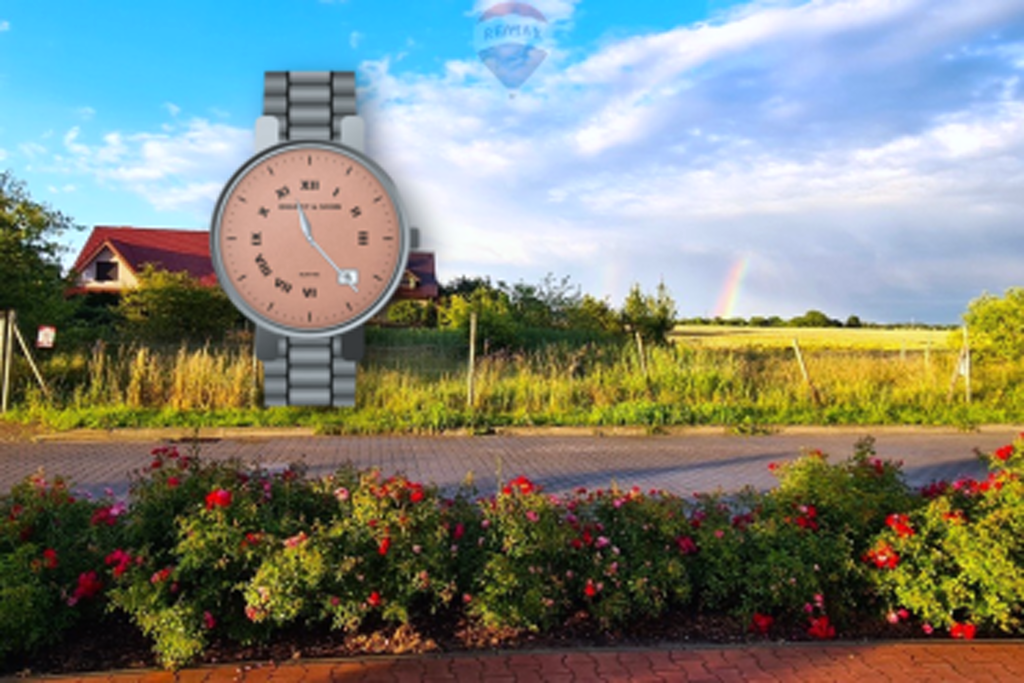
h=11 m=23
